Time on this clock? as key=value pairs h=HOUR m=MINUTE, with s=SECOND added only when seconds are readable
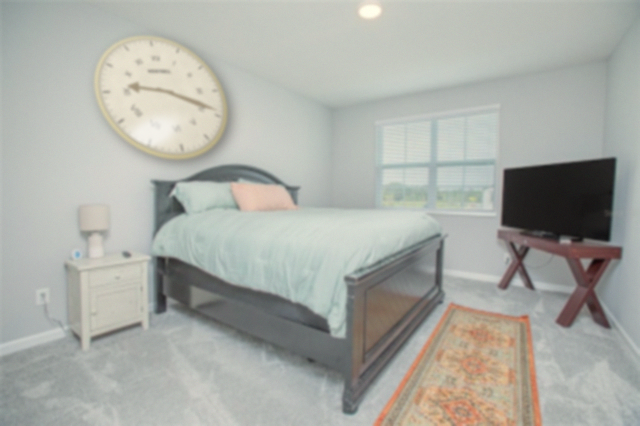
h=9 m=19
